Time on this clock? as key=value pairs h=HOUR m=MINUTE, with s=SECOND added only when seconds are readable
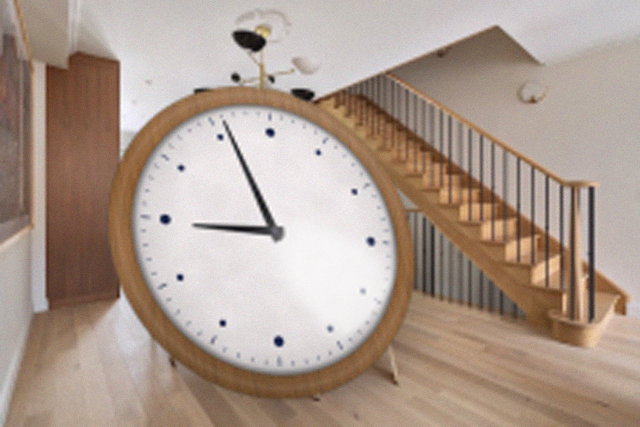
h=8 m=56
